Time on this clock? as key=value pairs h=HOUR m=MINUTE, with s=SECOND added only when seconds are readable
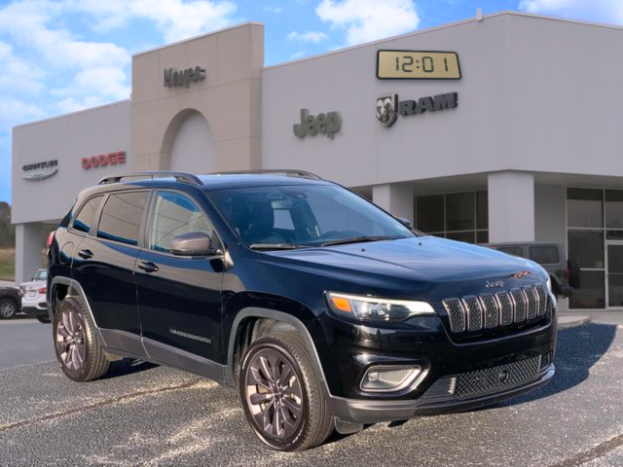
h=12 m=1
